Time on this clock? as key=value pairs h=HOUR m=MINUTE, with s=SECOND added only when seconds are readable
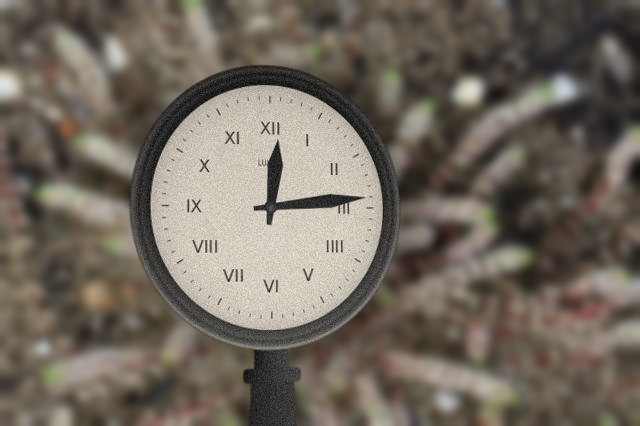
h=12 m=14
